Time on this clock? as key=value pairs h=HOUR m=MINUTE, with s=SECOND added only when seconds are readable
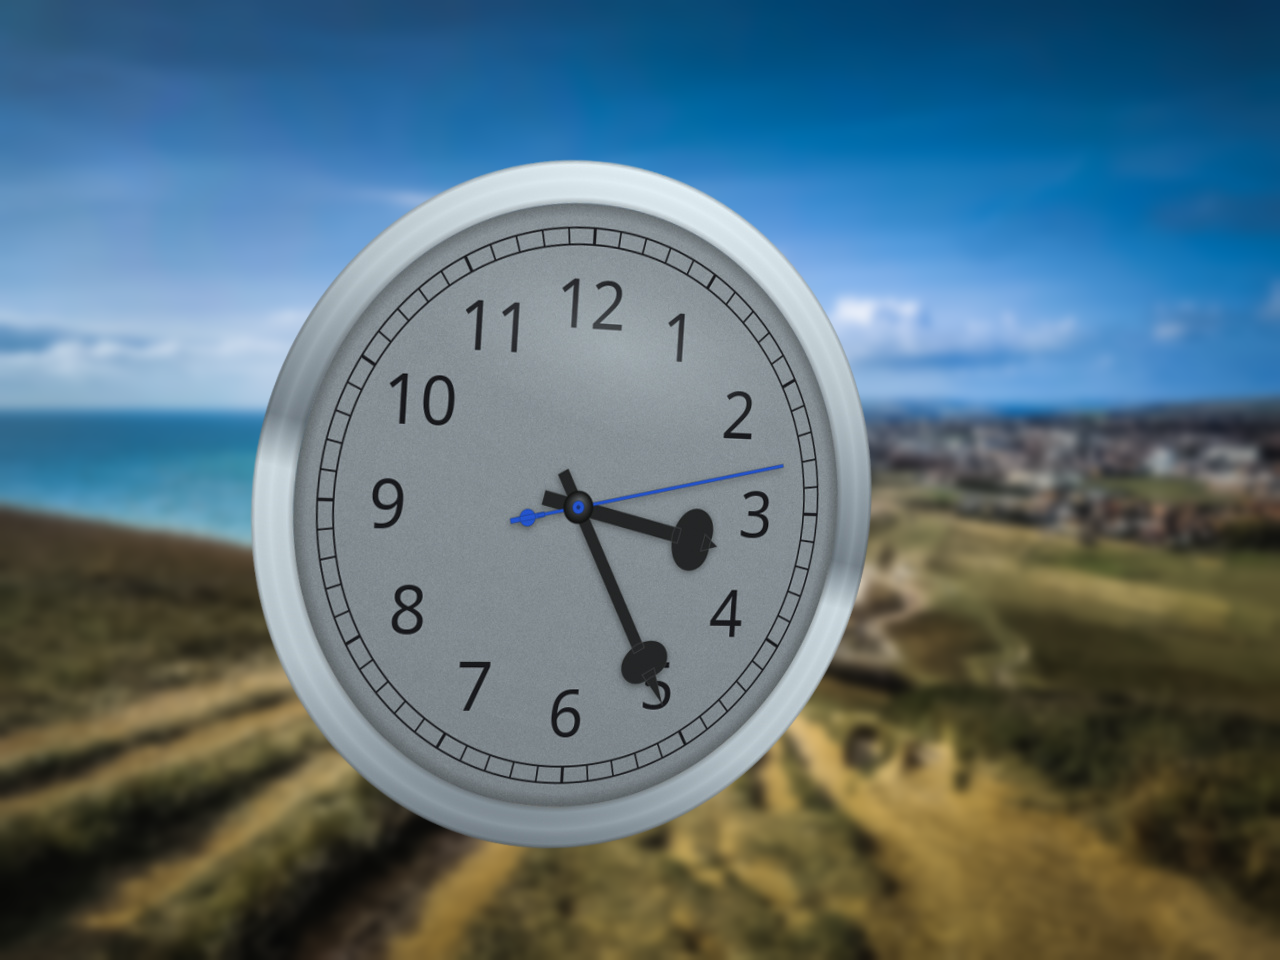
h=3 m=25 s=13
